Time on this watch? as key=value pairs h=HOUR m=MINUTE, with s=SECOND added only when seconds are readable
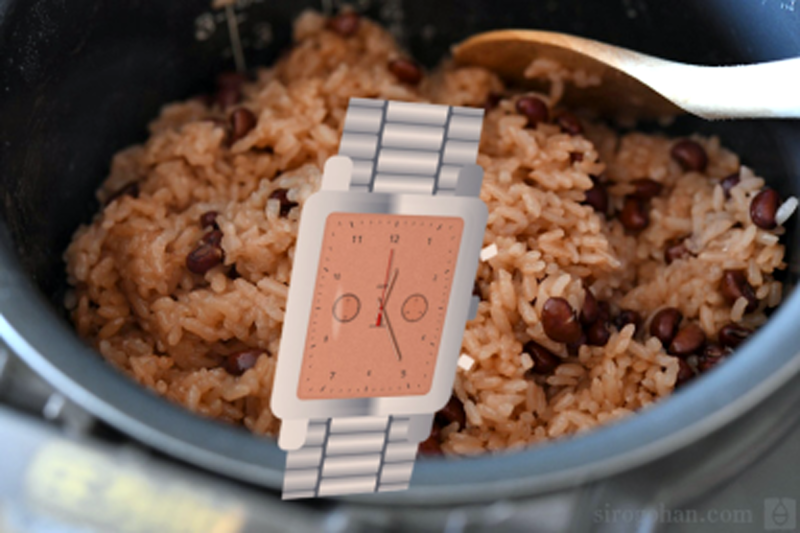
h=12 m=25
